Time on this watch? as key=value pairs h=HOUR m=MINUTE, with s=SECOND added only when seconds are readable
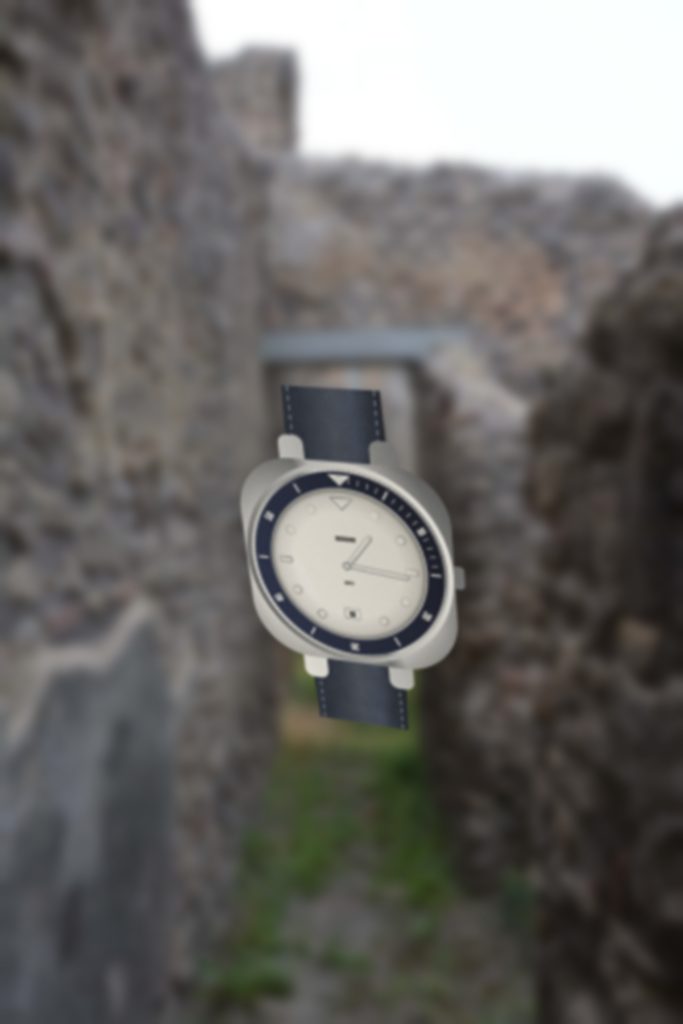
h=1 m=16
